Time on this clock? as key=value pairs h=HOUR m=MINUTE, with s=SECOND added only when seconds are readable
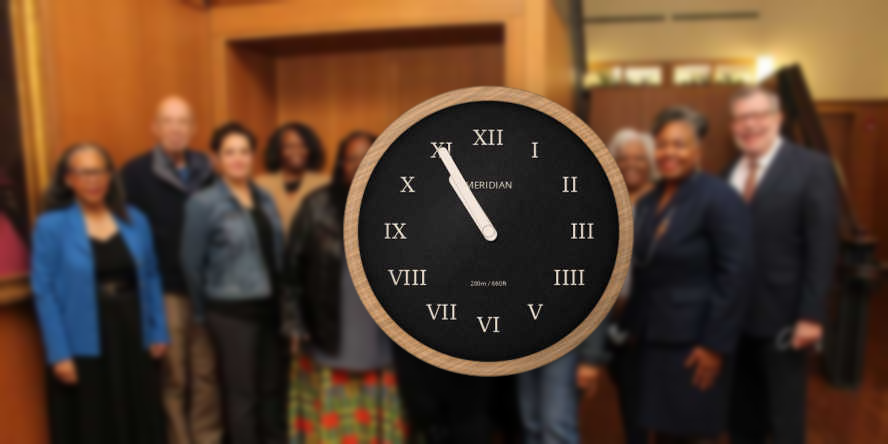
h=10 m=55
